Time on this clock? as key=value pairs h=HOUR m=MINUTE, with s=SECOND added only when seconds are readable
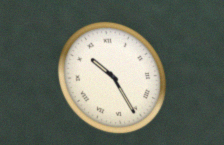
h=10 m=26
